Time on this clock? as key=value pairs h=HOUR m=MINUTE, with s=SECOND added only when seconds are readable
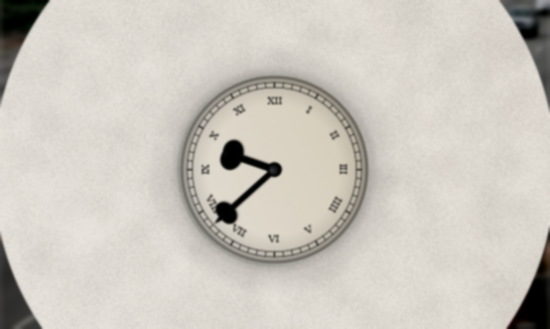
h=9 m=38
